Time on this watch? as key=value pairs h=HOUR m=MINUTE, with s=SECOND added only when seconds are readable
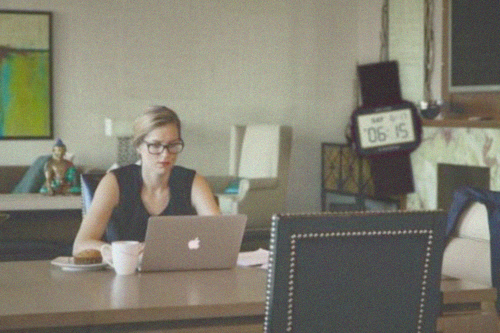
h=6 m=15
